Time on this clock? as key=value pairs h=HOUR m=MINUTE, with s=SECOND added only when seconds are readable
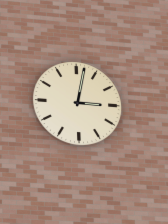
h=3 m=2
